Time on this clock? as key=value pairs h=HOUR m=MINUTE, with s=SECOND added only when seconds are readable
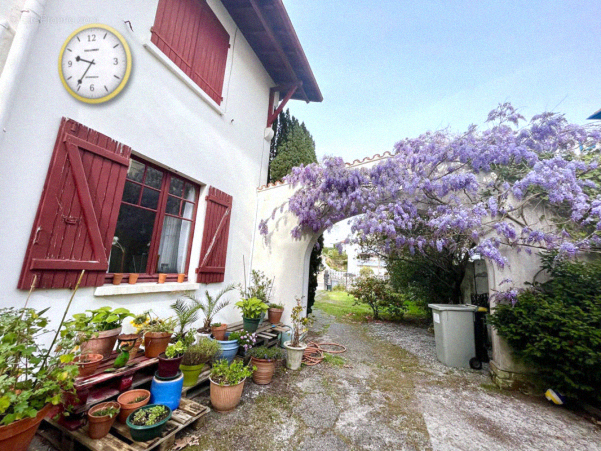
h=9 m=36
